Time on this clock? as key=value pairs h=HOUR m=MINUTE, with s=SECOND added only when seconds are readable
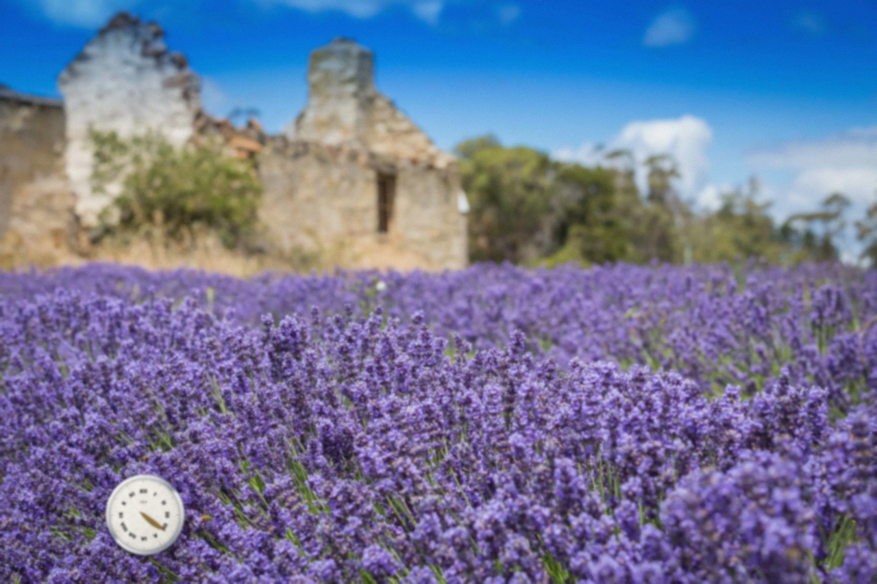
h=4 m=21
